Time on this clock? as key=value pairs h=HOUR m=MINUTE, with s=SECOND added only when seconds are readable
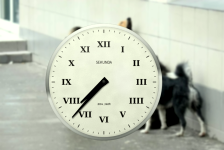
h=7 m=37
